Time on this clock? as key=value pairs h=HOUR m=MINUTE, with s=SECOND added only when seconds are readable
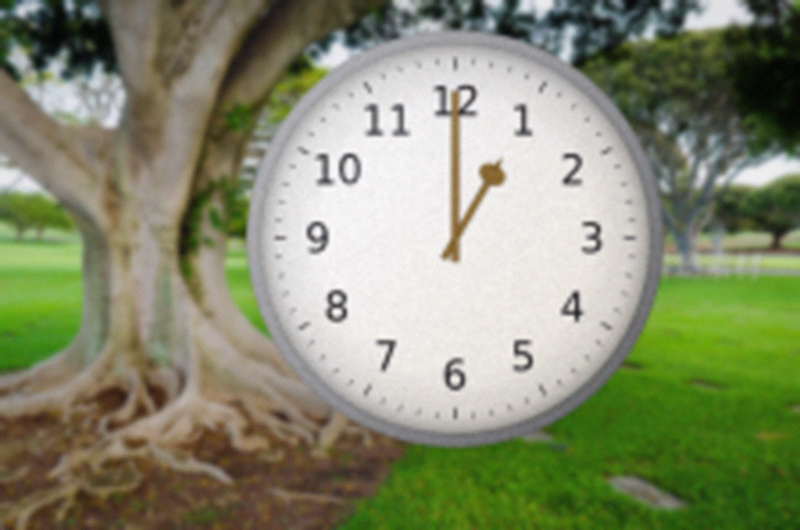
h=1 m=0
